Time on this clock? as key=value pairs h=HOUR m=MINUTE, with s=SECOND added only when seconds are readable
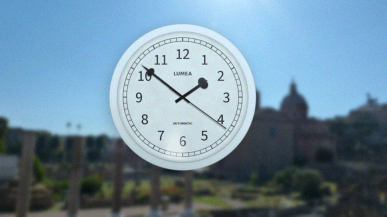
h=1 m=51 s=21
